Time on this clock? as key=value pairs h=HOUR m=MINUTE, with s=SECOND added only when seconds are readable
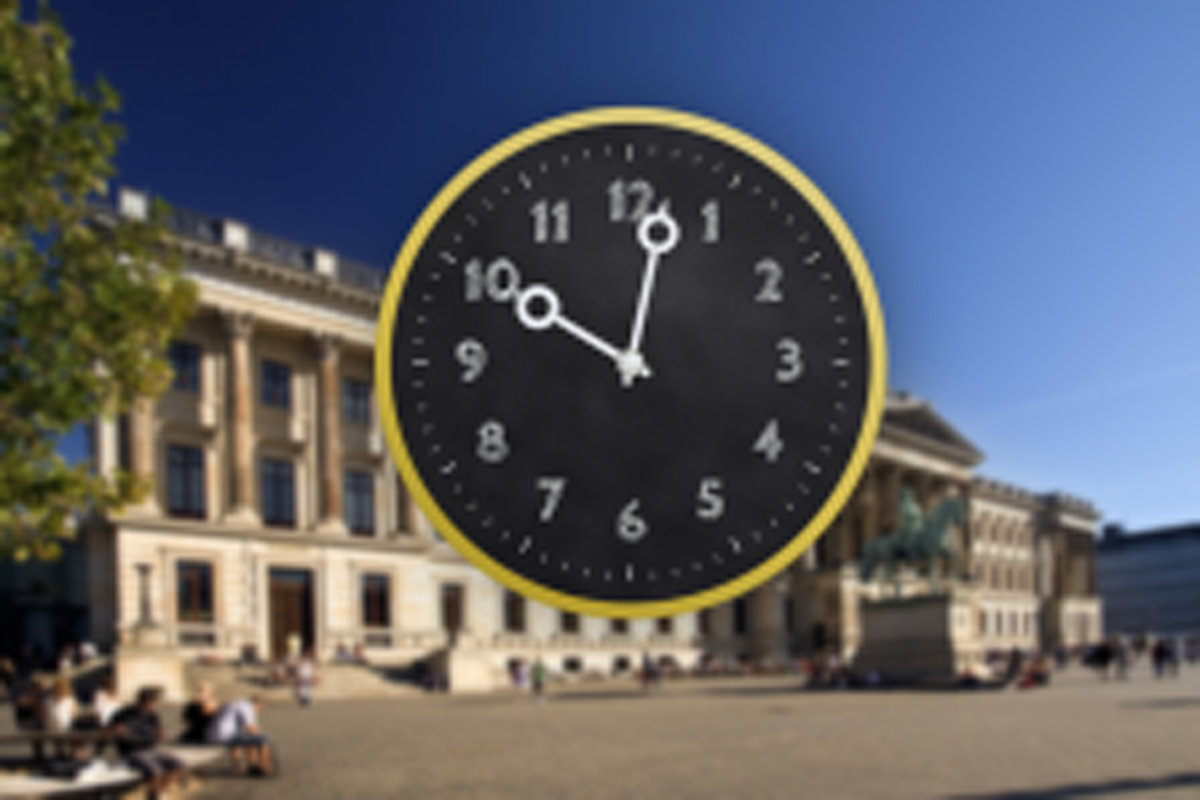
h=10 m=2
